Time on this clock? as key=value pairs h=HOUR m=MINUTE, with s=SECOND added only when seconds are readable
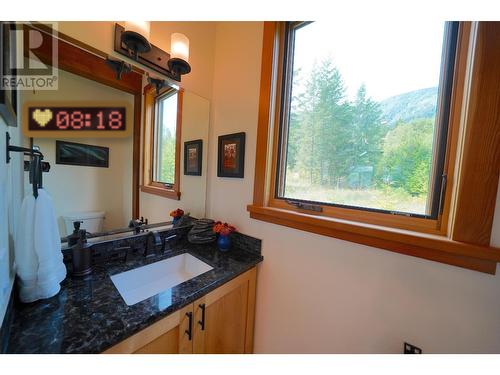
h=8 m=18
